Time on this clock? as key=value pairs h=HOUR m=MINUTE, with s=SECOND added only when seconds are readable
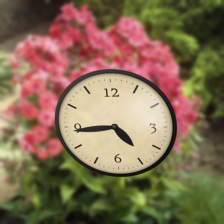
h=4 m=44
